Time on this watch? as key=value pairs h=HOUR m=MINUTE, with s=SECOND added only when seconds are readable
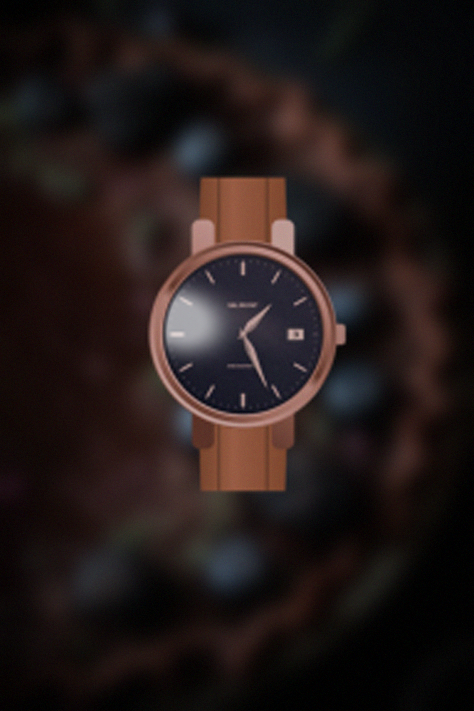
h=1 m=26
